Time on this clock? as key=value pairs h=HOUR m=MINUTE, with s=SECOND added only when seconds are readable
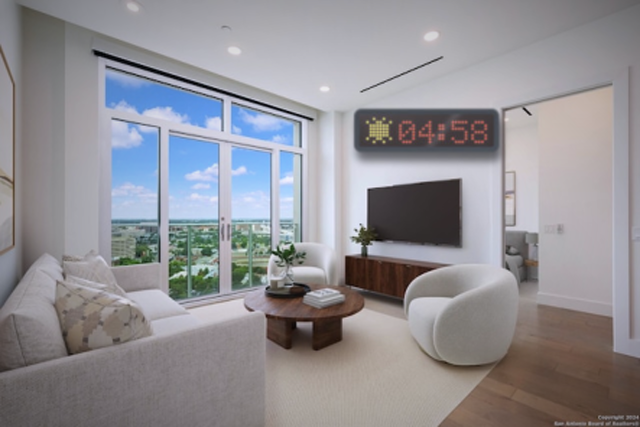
h=4 m=58
